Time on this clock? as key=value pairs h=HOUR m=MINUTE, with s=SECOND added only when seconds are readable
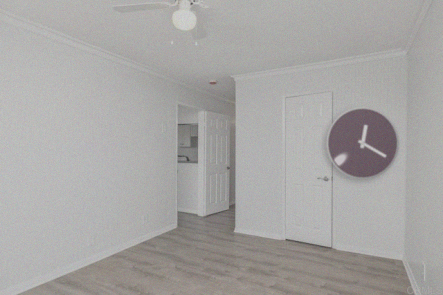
h=12 m=20
